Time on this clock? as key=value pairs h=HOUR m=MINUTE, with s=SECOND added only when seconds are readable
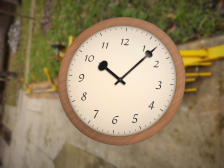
h=10 m=7
